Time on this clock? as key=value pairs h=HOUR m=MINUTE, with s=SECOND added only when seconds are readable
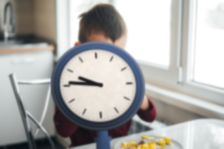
h=9 m=46
